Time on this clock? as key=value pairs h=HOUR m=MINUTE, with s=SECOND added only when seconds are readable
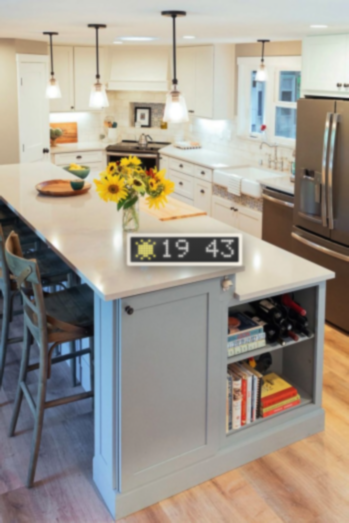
h=19 m=43
